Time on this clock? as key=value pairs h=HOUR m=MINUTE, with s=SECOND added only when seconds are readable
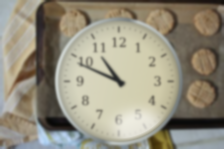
h=10 m=49
